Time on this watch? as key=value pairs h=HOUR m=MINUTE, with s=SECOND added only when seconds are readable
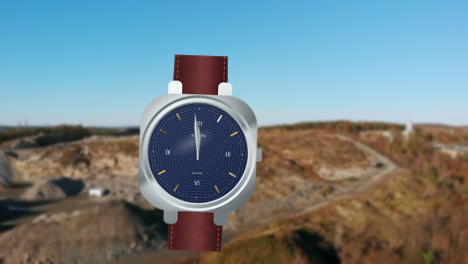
h=11 m=59
